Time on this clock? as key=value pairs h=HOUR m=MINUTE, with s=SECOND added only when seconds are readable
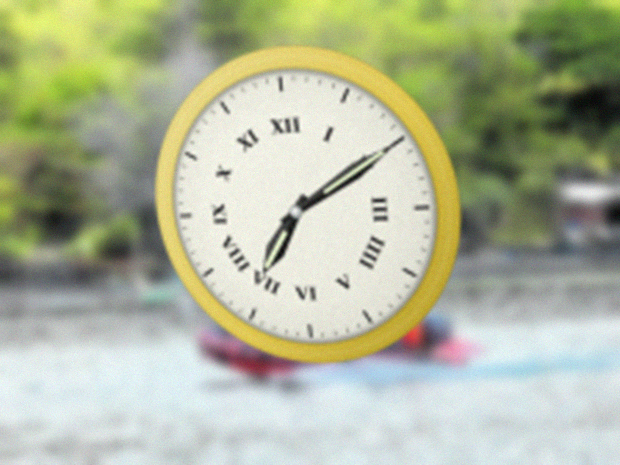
h=7 m=10
